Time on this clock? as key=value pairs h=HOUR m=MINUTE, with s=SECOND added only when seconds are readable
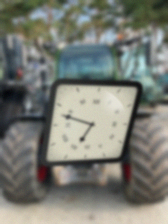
h=6 m=48
